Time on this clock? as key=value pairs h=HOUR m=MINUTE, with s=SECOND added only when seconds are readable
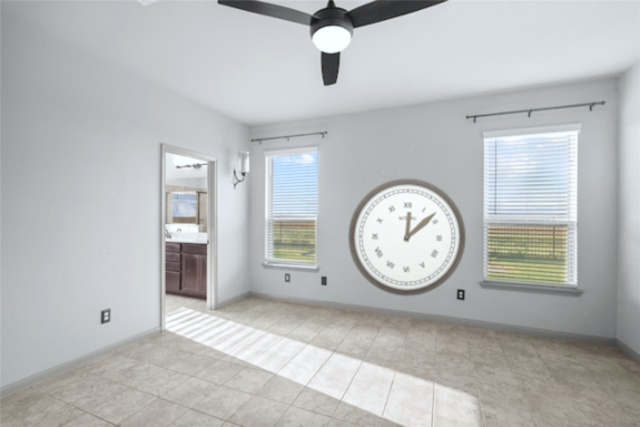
h=12 m=8
